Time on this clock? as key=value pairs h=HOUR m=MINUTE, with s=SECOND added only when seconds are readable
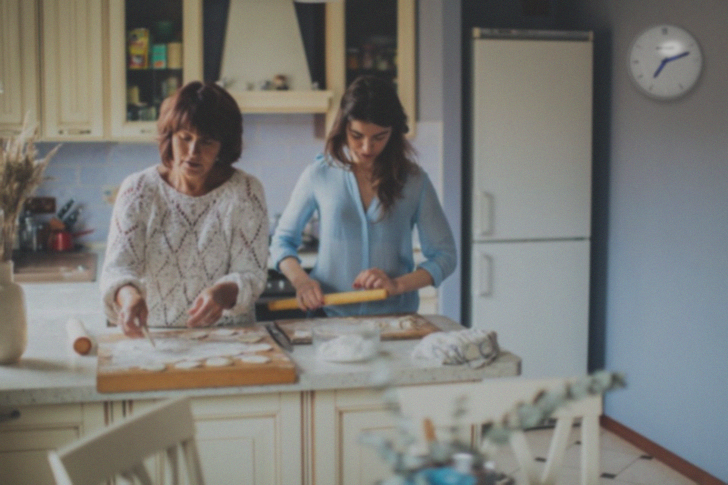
h=7 m=12
